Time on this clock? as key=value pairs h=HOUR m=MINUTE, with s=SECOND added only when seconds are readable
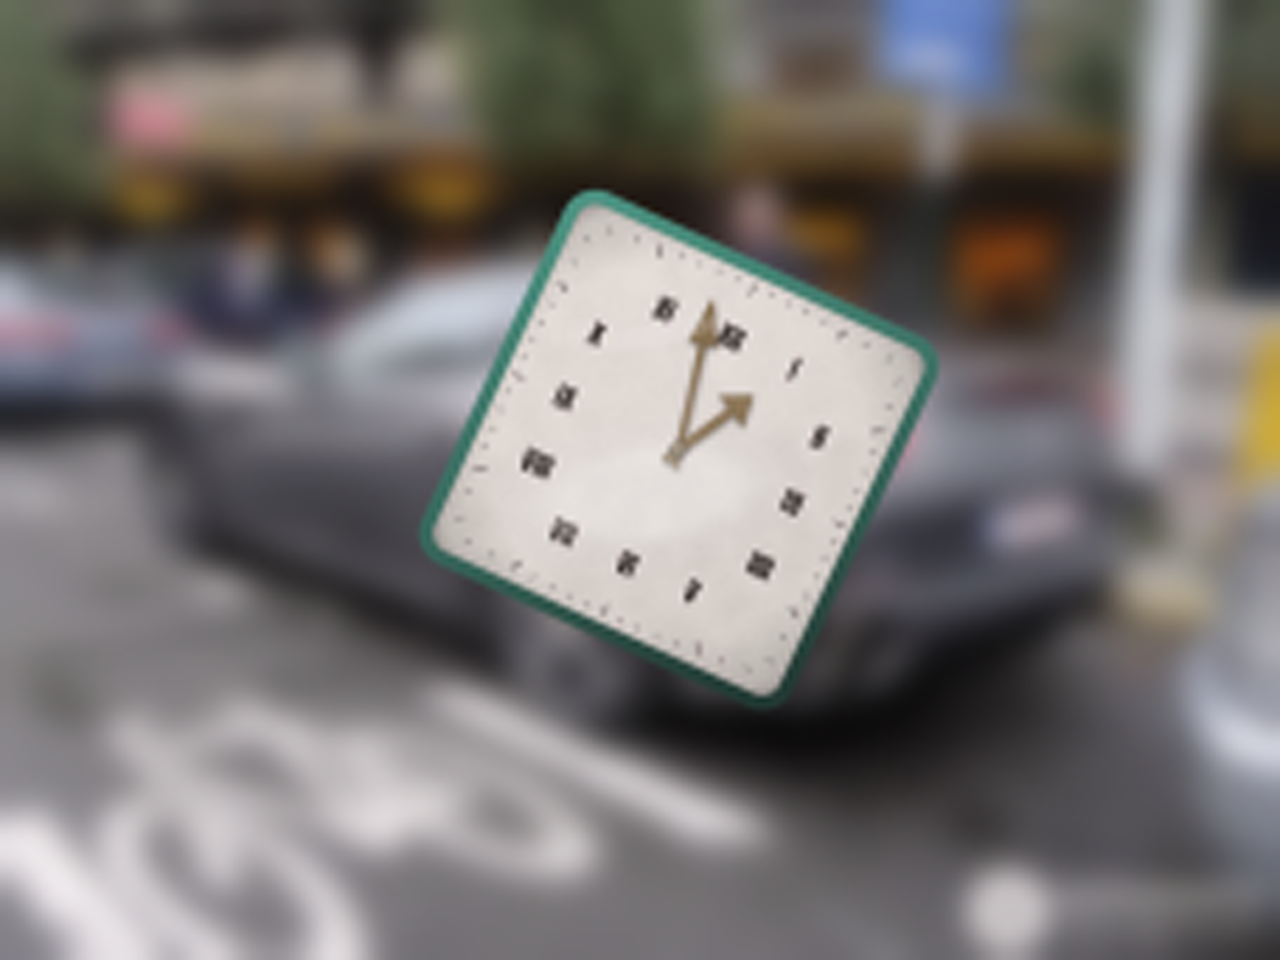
h=12 m=58
